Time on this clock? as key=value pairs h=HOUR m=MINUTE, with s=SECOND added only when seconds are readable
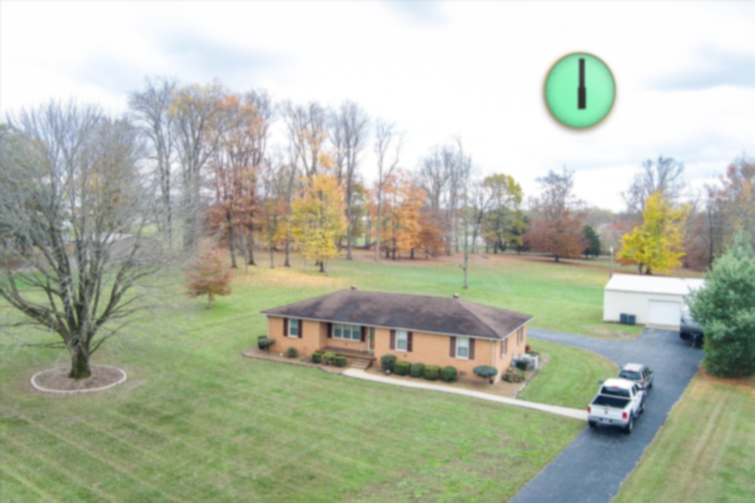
h=6 m=0
